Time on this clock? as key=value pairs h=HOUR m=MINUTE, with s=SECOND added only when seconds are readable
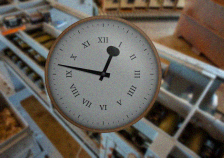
h=12 m=47
